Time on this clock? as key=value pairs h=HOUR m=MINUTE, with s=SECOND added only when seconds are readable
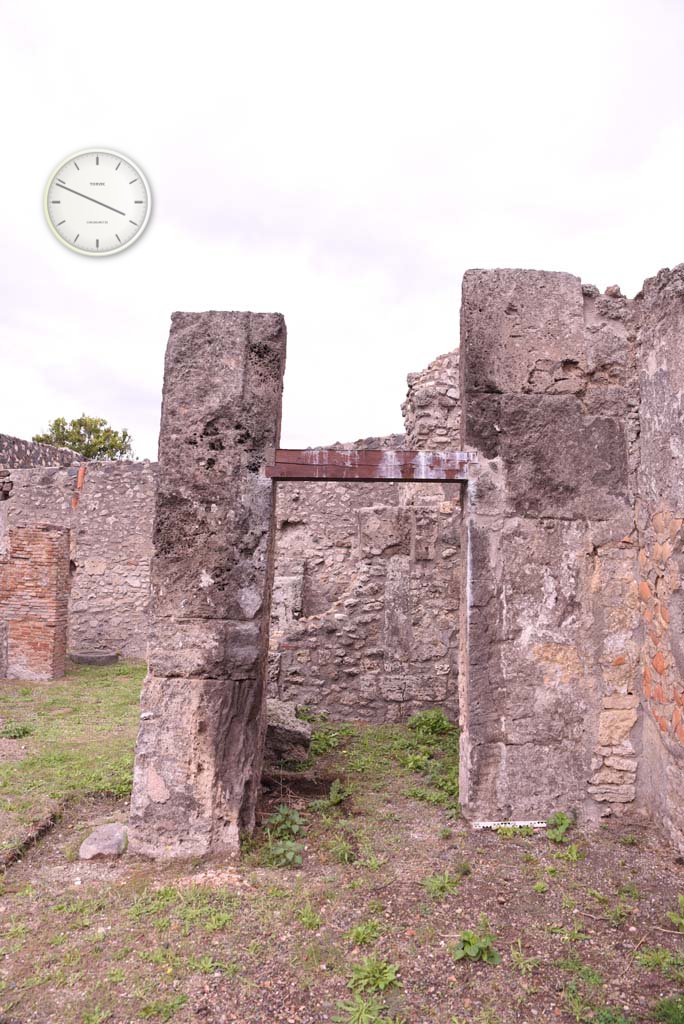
h=3 m=49
